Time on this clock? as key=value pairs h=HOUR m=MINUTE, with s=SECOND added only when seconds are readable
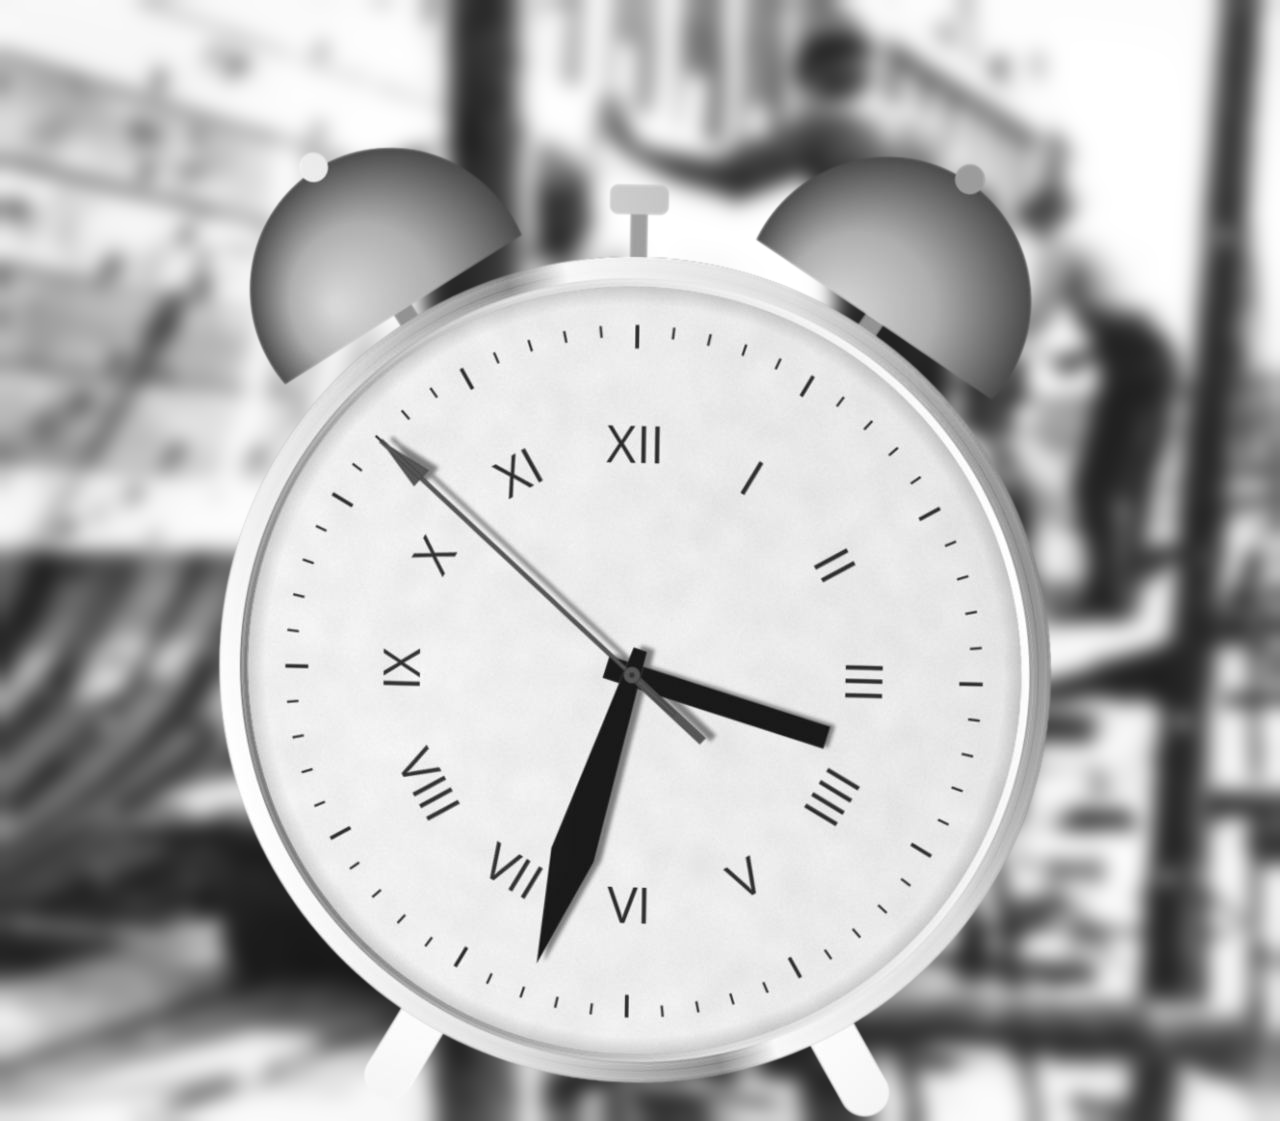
h=3 m=32 s=52
